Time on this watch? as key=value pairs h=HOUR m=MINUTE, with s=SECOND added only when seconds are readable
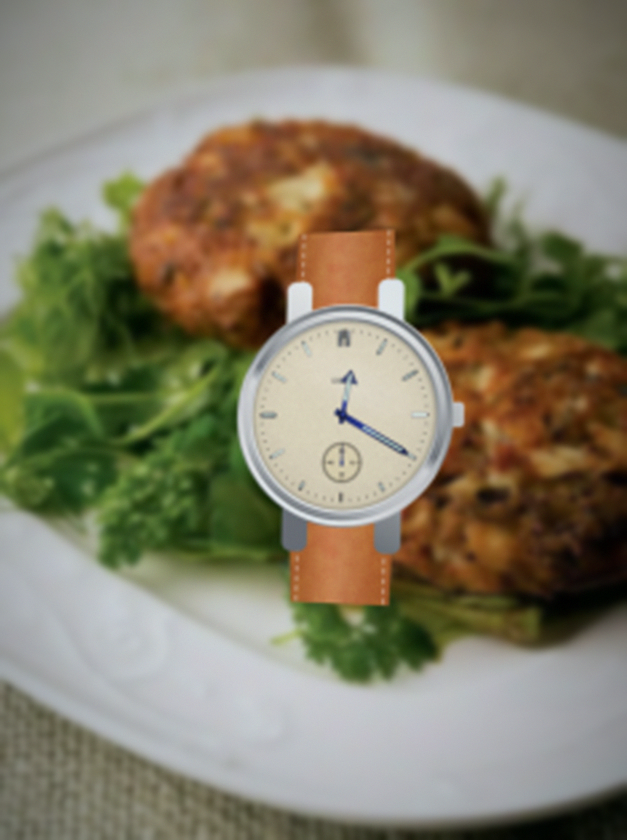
h=12 m=20
